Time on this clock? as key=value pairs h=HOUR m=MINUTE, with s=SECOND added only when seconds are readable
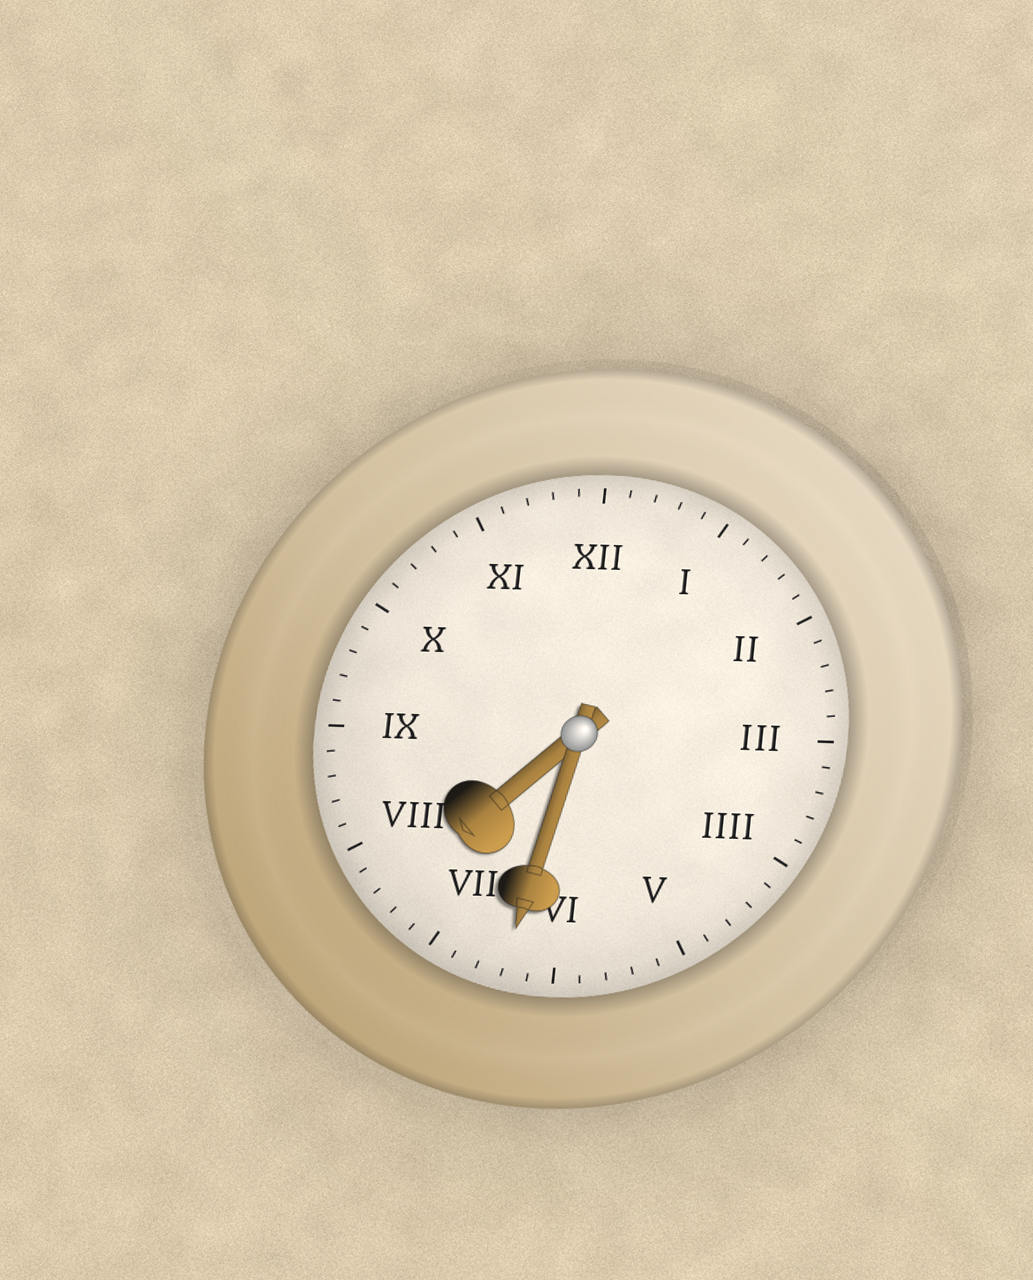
h=7 m=32
